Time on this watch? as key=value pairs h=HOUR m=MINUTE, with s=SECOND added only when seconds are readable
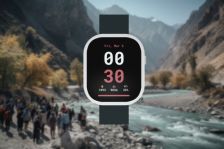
h=0 m=30
